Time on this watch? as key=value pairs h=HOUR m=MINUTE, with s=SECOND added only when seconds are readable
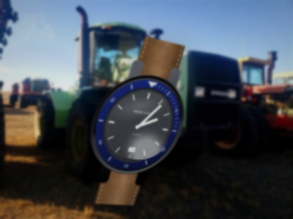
h=2 m=6
